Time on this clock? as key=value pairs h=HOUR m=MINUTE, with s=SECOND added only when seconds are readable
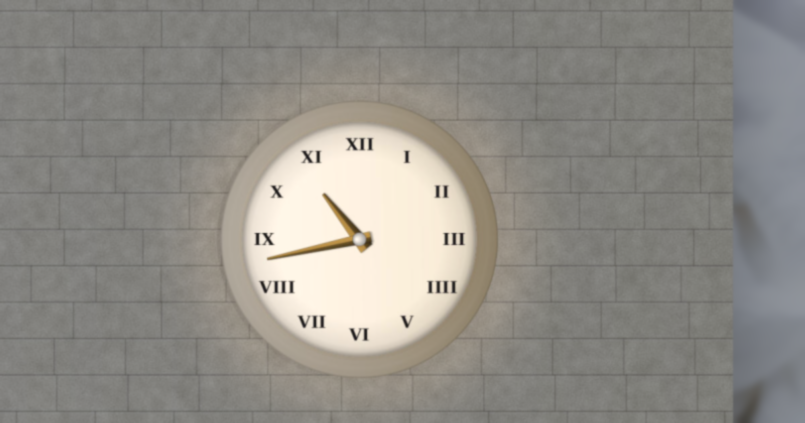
h=10 m=43
